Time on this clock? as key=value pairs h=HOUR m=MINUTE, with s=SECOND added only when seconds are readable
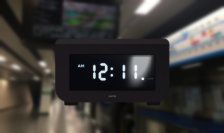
h=12 m=11
